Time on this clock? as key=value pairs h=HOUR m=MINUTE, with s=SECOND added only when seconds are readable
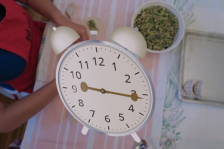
h=9 m=16
